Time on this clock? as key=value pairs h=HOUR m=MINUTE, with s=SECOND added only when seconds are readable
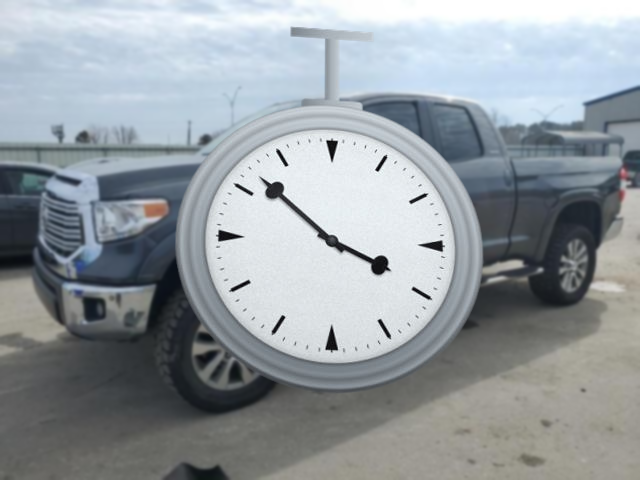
h=3 m=52
